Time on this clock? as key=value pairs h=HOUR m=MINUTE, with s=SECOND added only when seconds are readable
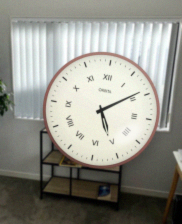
h=5 m=9
